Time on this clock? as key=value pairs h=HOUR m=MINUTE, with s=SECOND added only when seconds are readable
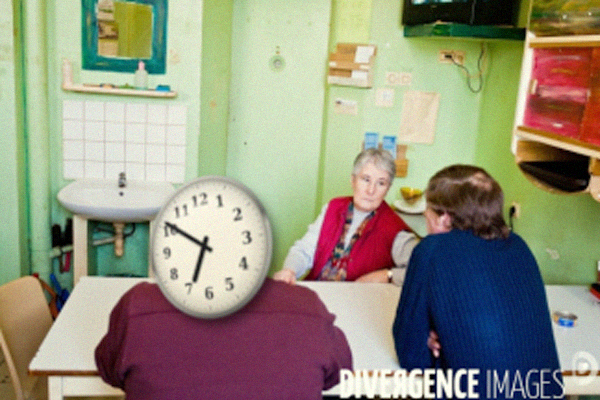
h=6 m=51
